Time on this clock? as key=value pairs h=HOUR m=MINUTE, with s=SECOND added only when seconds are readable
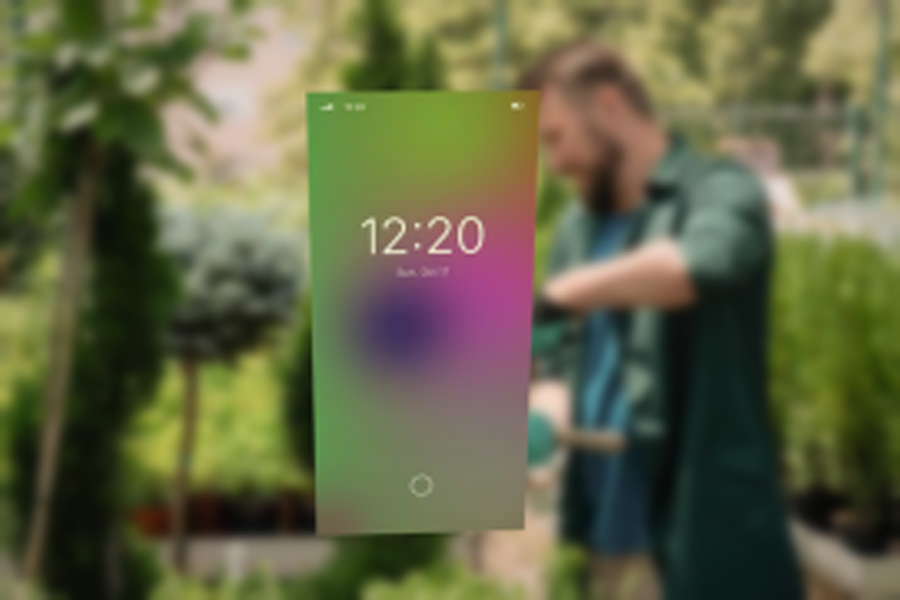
h=12 m=20
